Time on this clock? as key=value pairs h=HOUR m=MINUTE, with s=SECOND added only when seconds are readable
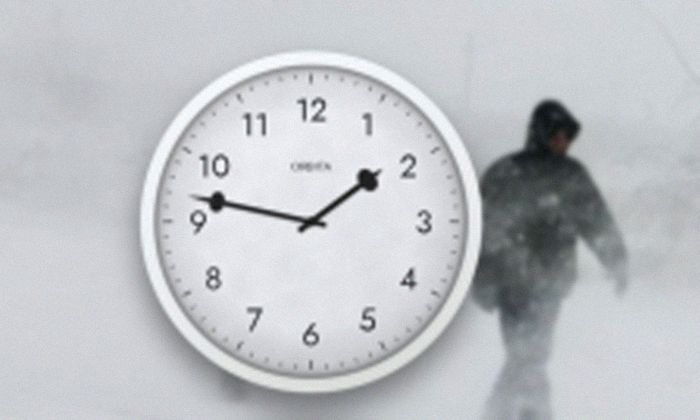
h=1 m=47
